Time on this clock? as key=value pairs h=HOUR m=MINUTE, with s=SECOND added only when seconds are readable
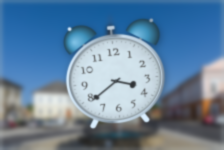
h=3 m=39
